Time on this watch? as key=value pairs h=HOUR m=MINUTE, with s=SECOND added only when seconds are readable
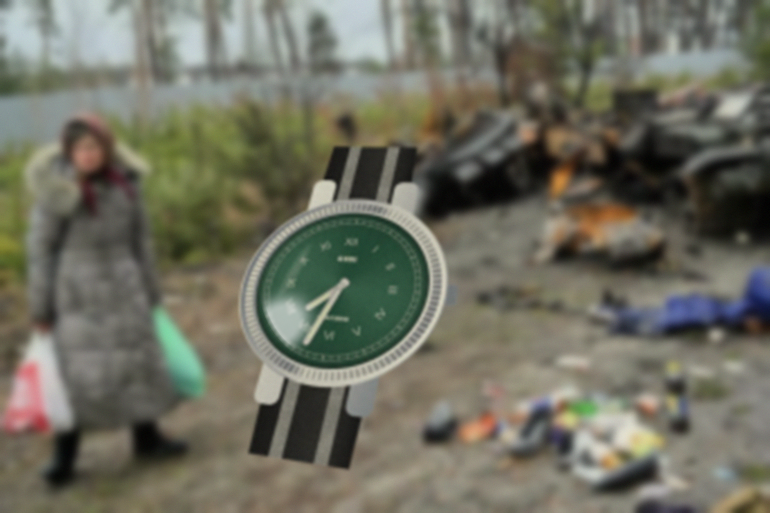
h=7 m=33
